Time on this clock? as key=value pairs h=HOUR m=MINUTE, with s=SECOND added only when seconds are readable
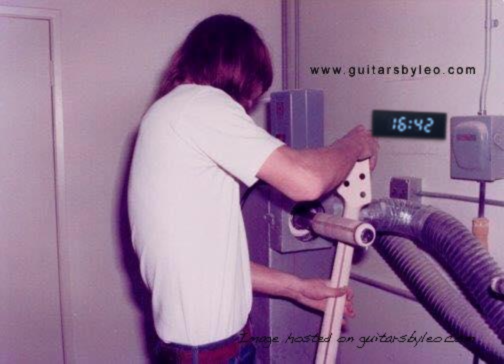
h=16 m=42
